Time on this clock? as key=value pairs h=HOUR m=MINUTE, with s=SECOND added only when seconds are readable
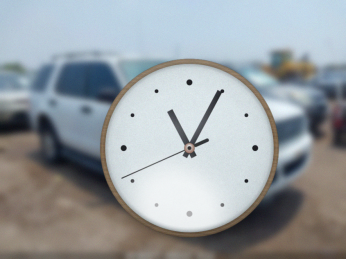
h=11 m=4 s=41
